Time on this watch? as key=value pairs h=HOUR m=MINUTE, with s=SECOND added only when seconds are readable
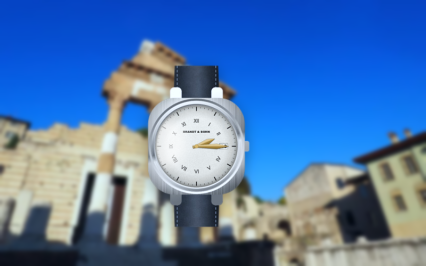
h=2 m=15
